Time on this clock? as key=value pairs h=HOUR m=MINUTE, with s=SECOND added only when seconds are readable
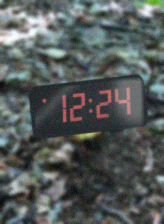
h=12 m=24
